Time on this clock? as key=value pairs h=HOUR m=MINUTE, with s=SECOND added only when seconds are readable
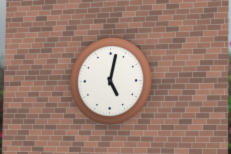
h=5 m=2
